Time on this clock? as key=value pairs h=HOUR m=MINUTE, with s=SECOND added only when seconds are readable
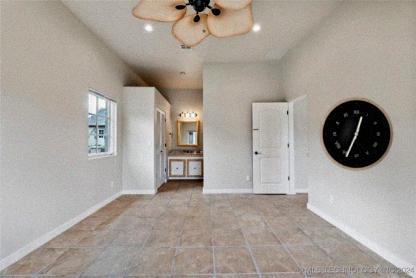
h=12 m=34
